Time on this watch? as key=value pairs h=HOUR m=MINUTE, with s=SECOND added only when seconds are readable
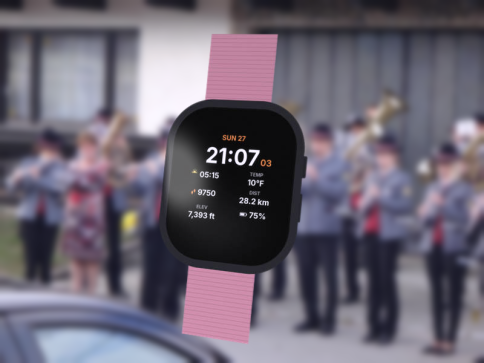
h=21 m=7 s=3
